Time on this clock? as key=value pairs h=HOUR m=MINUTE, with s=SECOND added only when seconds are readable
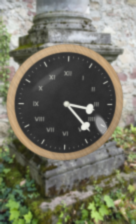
h=3 m=23
